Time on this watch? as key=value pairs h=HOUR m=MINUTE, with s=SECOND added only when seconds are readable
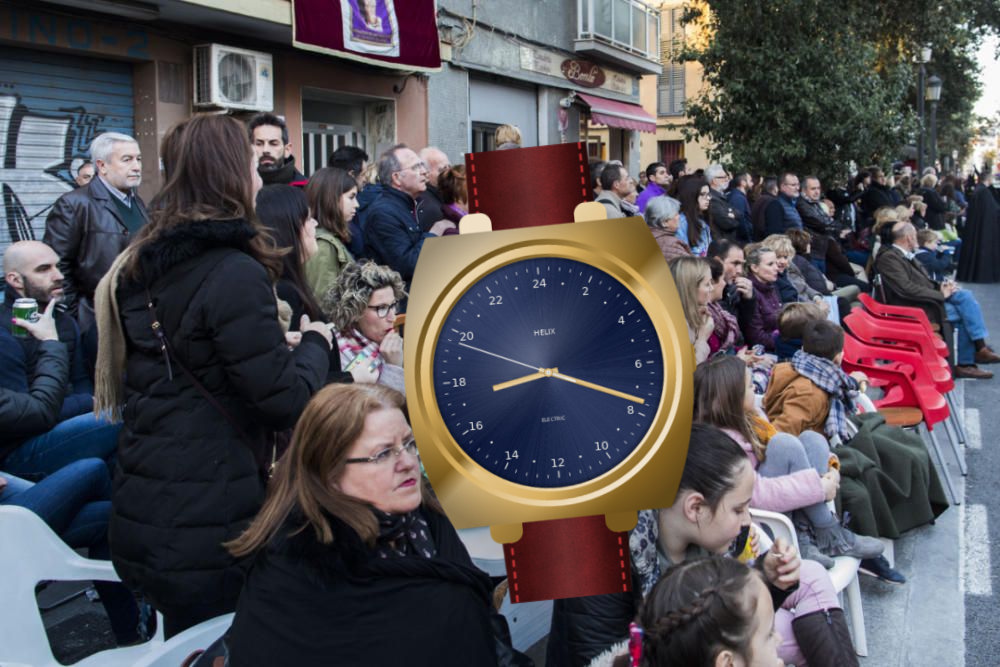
h=17 m=18 s=49
